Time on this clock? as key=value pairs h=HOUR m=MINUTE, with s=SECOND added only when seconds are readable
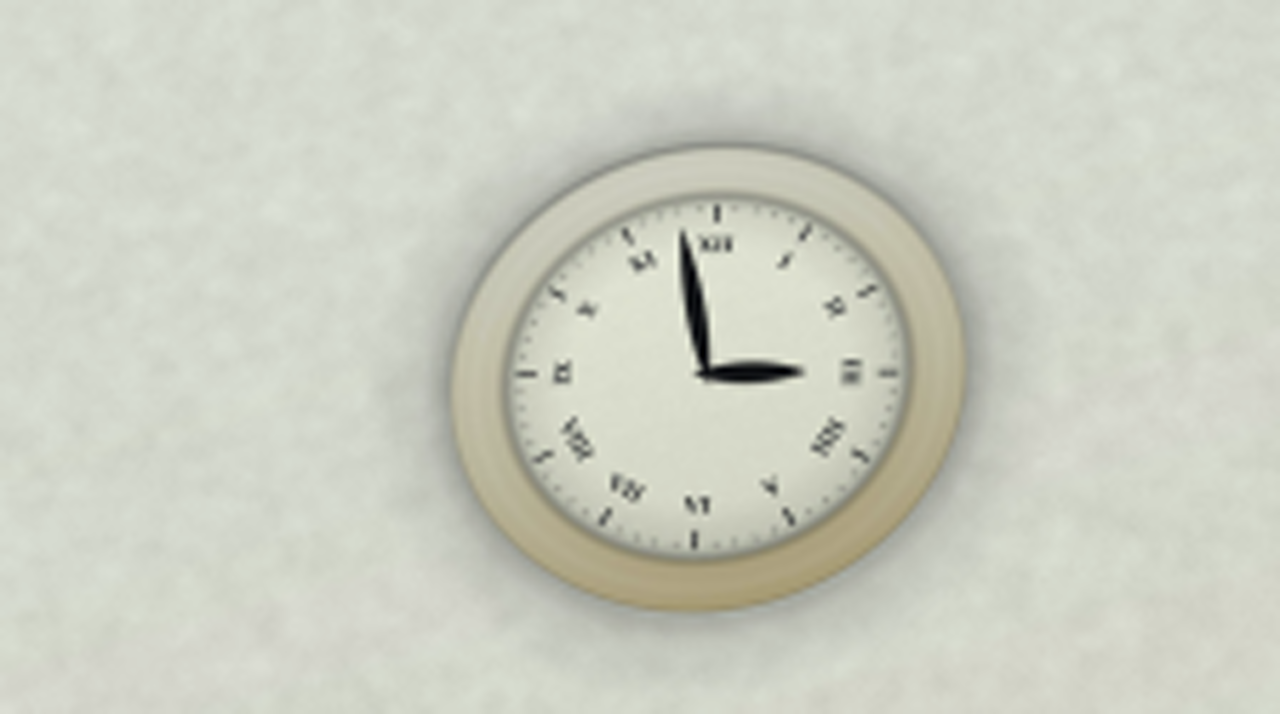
h=2 m=58
